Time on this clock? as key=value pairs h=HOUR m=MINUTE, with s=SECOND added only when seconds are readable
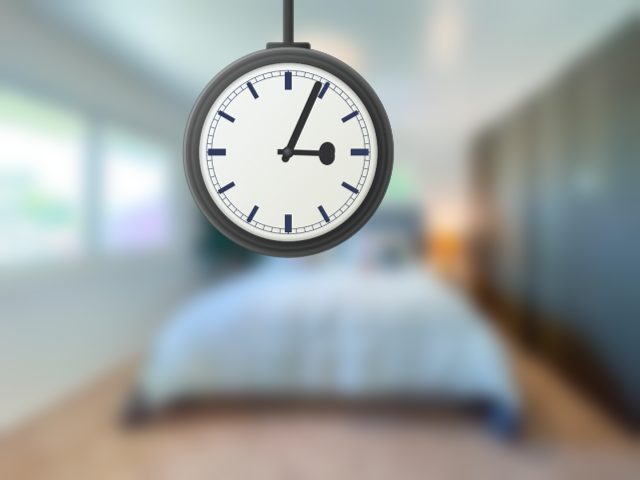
h=3 m=4
